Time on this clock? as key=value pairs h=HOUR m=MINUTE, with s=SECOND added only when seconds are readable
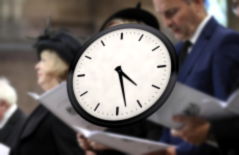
h=4 m=28
